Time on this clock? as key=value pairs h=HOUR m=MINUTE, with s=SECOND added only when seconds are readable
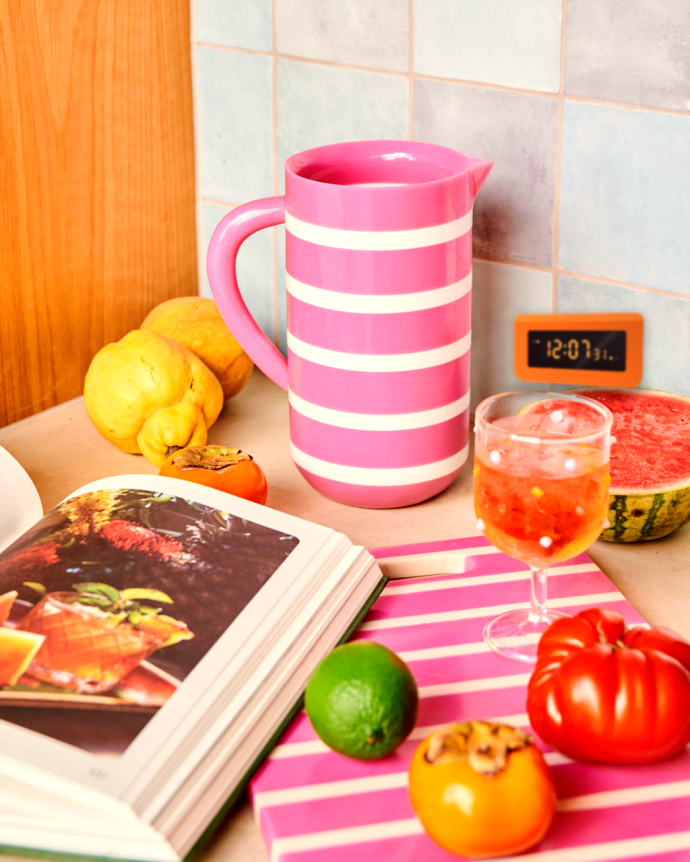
h=12 m=7
